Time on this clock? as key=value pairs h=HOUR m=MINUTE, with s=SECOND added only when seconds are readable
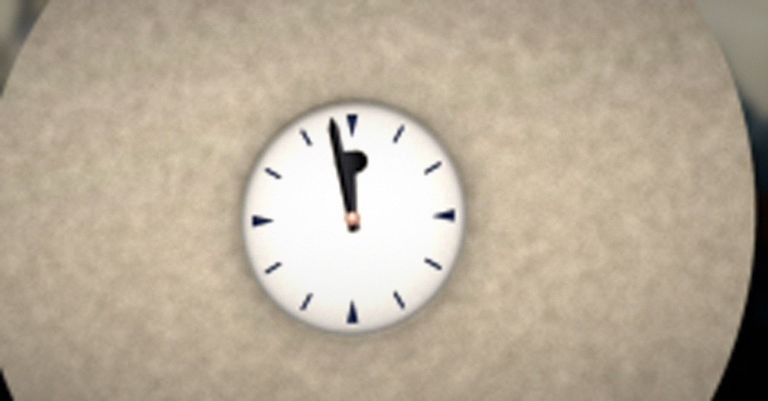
h=11 m=58
